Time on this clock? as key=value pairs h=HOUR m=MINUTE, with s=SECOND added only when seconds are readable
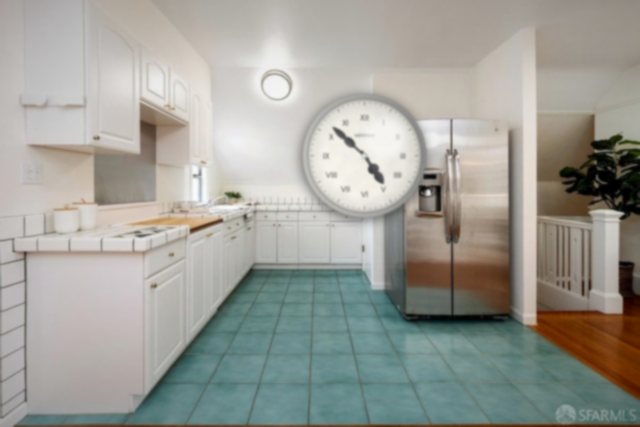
h=4 m=52
